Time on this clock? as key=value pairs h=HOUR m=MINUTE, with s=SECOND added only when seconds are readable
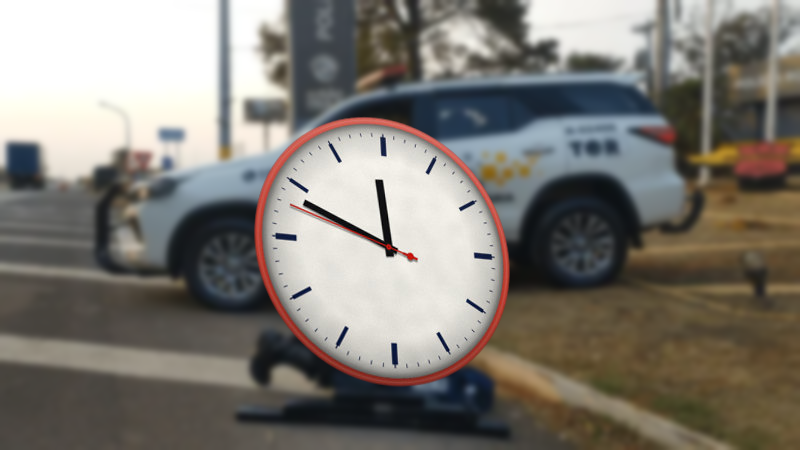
h=11 m=48 s=48
